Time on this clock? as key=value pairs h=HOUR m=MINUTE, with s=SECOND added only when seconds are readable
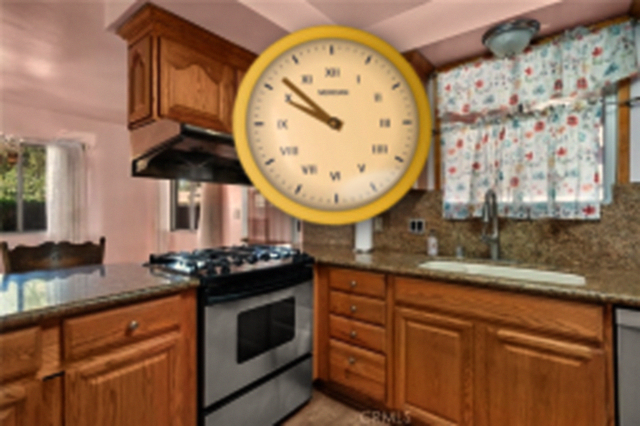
h=9 m=52
